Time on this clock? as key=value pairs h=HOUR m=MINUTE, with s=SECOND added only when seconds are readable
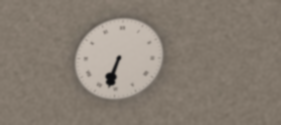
h=6 m=32
